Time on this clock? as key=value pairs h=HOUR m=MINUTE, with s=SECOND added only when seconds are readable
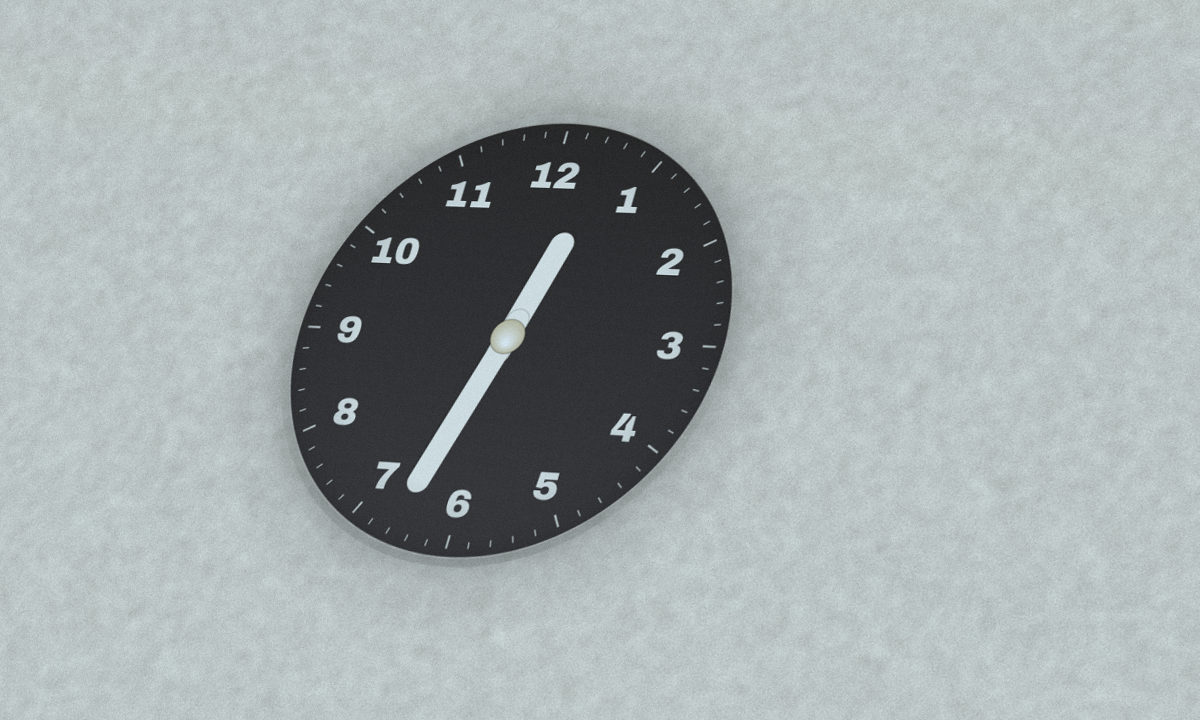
h=12 m=33
